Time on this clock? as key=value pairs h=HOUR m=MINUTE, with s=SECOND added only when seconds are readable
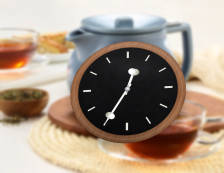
h=12 m=35
